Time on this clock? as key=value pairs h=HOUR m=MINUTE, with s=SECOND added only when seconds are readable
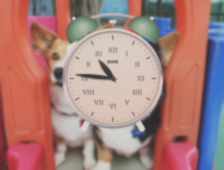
h=10 m=46
